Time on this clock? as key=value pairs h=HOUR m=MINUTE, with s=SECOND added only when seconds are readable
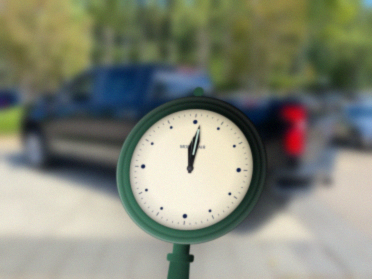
h=12 m=1
